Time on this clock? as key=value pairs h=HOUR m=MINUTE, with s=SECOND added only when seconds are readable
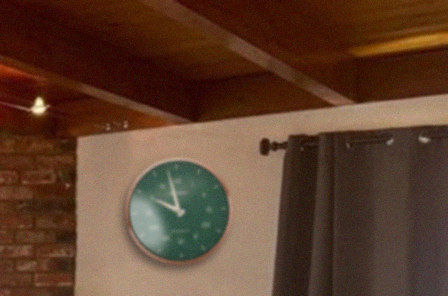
h=9 m=58
